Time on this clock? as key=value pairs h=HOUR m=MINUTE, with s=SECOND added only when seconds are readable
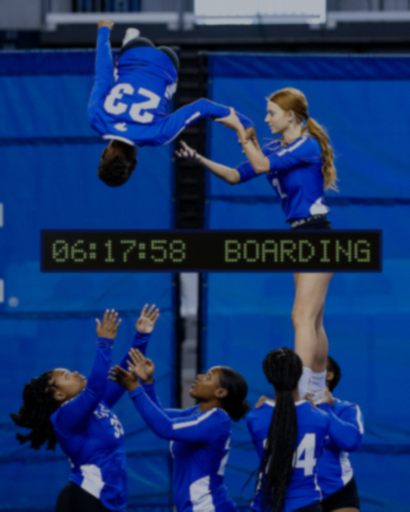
h=6 m=17 s=58
